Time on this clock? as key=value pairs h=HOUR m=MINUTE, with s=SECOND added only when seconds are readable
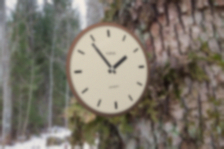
h=1 m=54
